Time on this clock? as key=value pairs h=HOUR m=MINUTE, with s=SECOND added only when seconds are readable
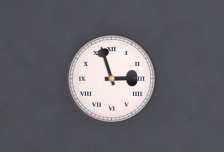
h=2 m=57
